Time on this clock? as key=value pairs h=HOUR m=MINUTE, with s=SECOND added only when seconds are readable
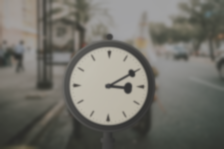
h=3 m=10
